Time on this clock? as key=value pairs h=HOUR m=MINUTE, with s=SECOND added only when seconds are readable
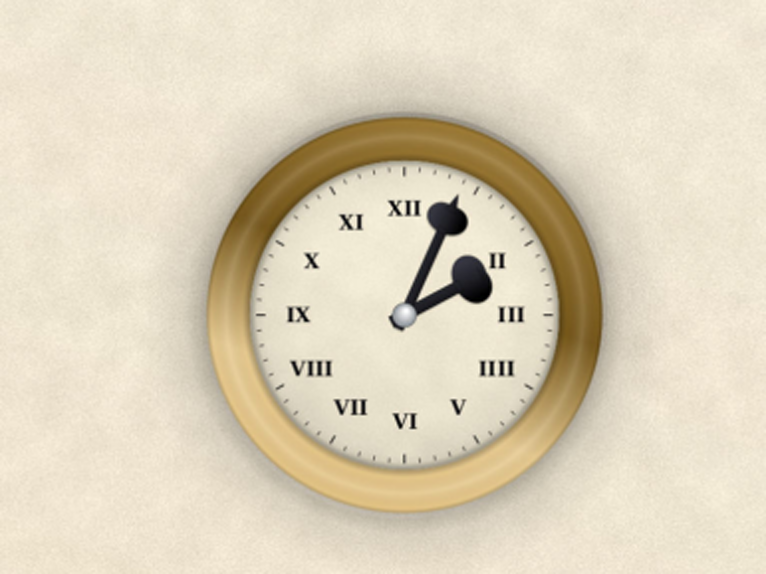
h=2 m=4
